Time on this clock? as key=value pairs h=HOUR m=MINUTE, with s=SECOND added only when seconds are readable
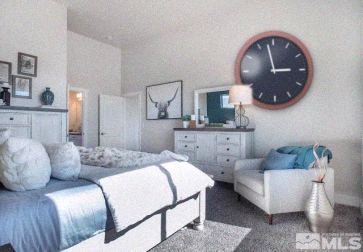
h=2 m=58
